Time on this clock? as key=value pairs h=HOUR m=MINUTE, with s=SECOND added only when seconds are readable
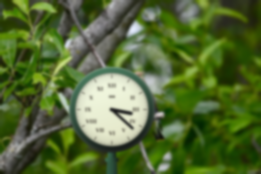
h=3 m=22
